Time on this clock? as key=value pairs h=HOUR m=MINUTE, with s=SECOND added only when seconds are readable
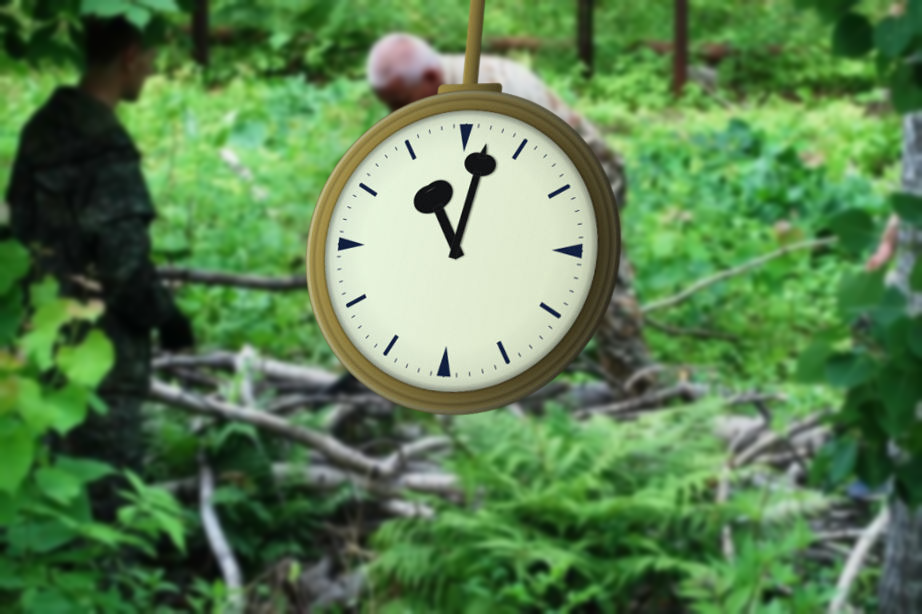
h=11 m=2
